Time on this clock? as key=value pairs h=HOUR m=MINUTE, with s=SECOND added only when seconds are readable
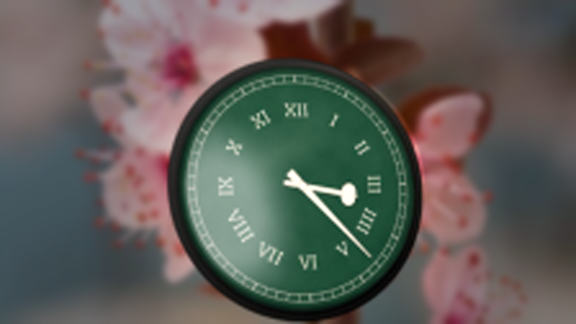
h=3 m=23
